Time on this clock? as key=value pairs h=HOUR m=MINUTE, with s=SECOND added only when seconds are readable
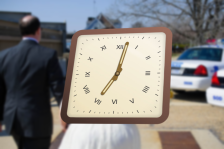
h=7 m=2
